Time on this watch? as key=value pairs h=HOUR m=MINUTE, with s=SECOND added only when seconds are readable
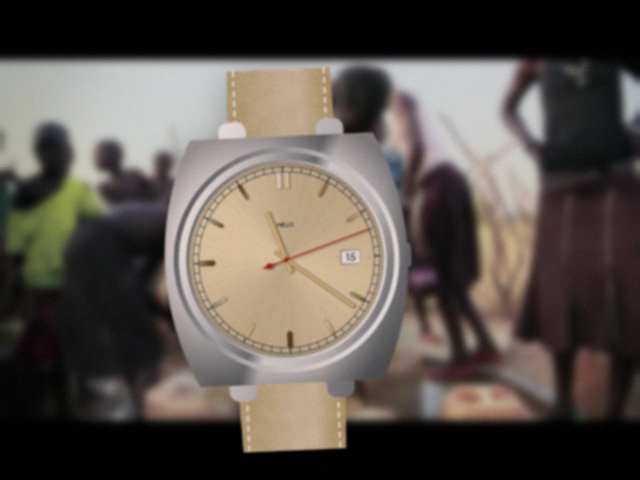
h=11 m=21 s=12
